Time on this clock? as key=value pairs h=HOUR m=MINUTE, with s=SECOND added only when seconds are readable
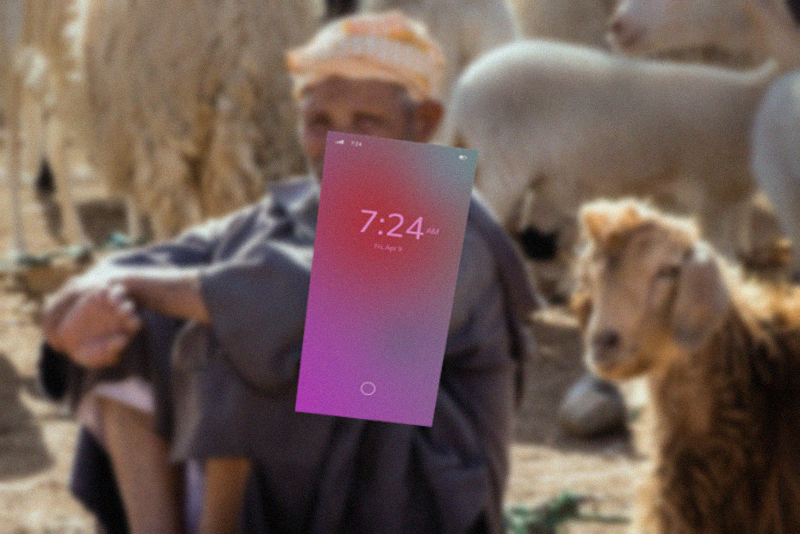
h=7 m=24
